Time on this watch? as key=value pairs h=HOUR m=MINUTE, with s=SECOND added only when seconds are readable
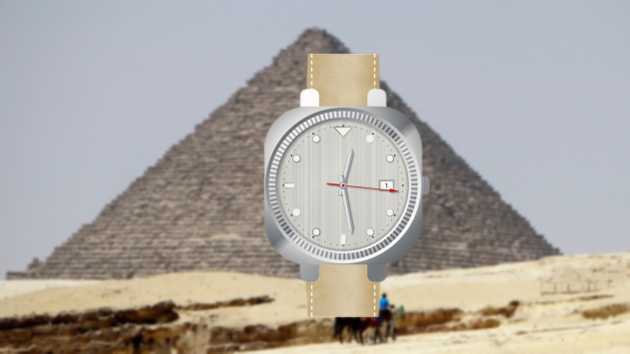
h=12 m=28 s=16
